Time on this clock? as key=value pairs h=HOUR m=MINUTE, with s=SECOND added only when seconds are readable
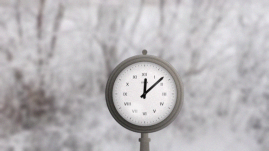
h=12 m=8
